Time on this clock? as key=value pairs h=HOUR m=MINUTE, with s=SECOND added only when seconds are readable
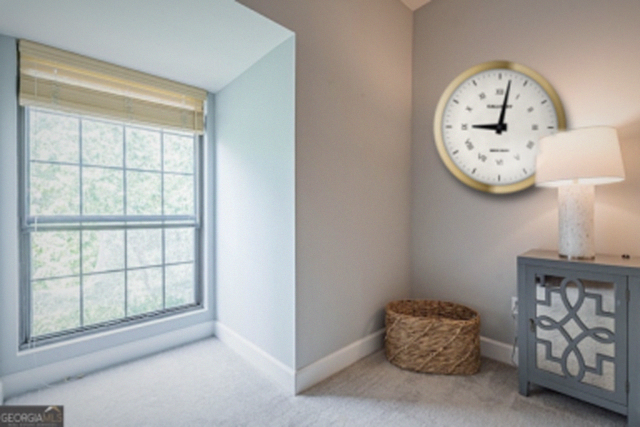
h=9 m=2
